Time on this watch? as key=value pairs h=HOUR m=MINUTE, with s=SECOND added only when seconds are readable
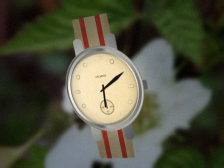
h=6 m=10
